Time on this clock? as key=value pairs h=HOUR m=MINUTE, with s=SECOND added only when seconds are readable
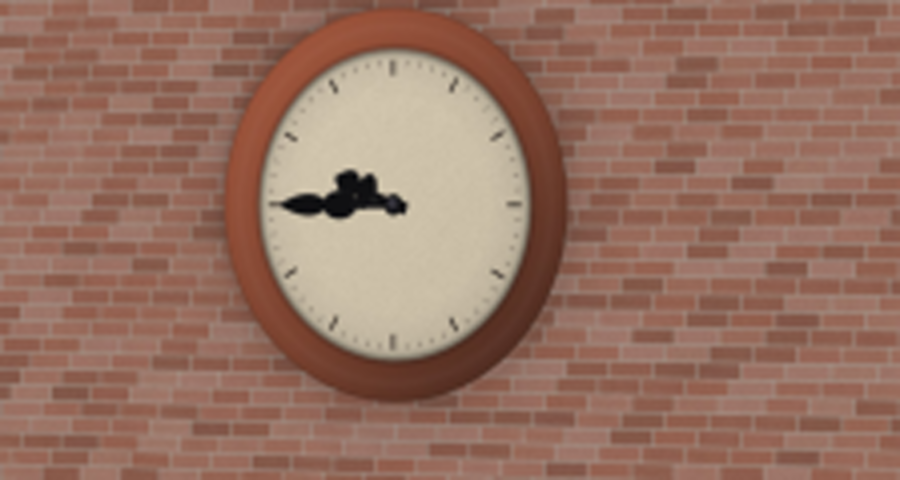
h=9 m=45
